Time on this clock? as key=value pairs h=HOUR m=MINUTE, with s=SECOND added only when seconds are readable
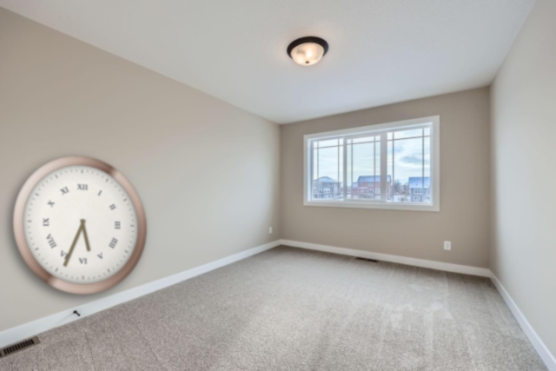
h=5 m=34
